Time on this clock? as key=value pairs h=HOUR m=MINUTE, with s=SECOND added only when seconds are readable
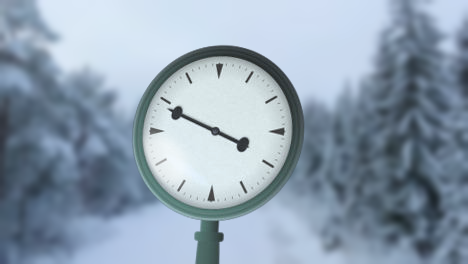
h=3 m=49
